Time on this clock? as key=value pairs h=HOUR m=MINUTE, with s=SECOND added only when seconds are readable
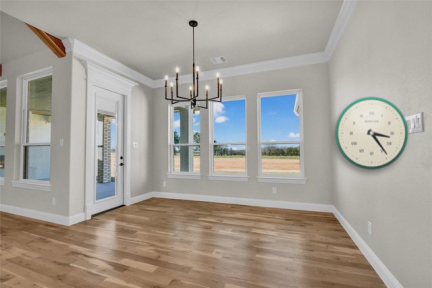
h=3 m=24
